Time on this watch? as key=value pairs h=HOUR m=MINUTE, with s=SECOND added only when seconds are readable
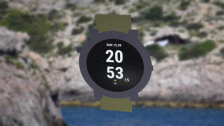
h=20 m=53
